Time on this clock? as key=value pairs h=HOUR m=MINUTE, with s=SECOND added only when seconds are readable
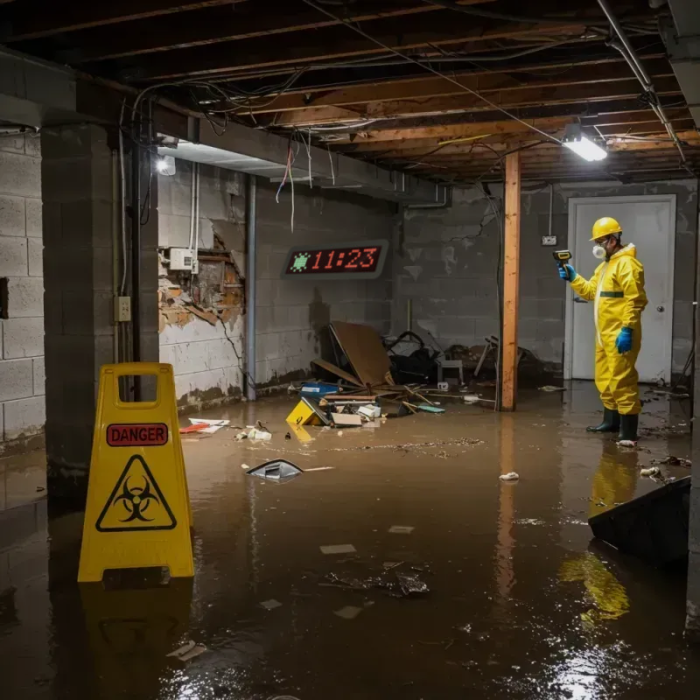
h=11 m=23
